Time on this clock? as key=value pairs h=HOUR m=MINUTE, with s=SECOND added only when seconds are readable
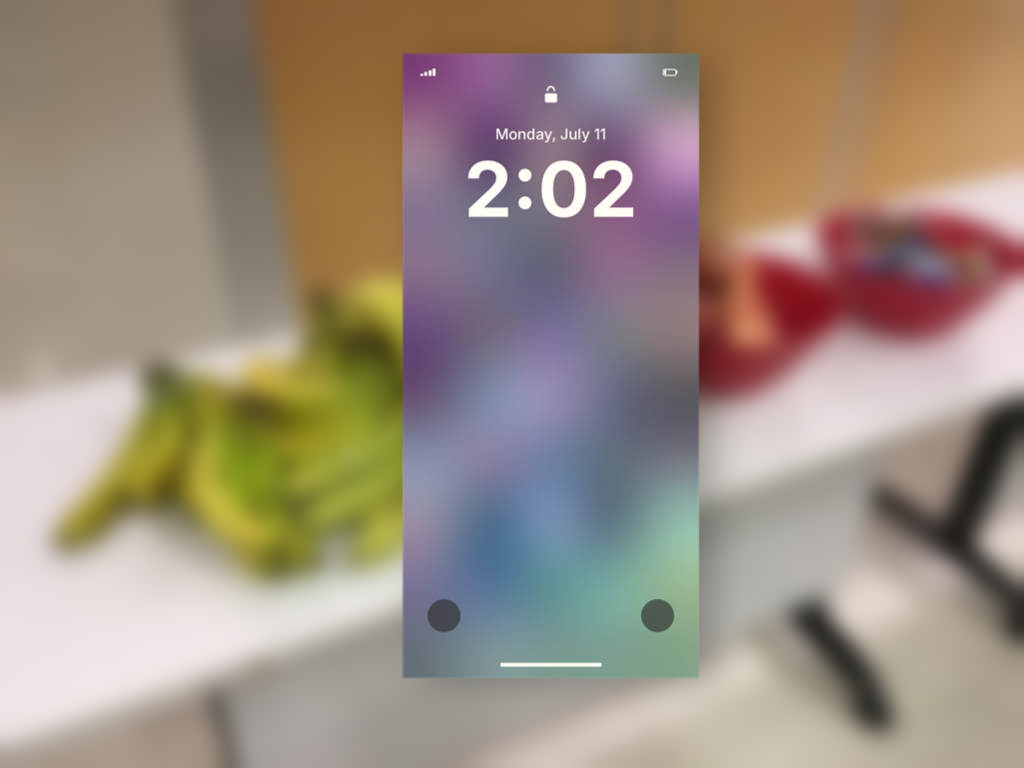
h=2 m=2
